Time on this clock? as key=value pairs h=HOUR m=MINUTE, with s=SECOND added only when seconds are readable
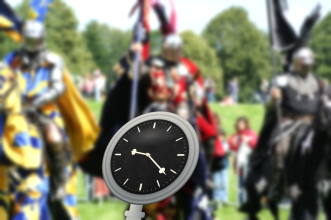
h=9 m=22
